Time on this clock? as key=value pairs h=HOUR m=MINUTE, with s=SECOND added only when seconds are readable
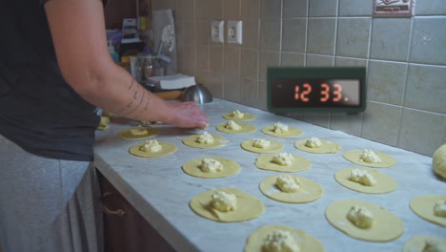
h=12 m=33
